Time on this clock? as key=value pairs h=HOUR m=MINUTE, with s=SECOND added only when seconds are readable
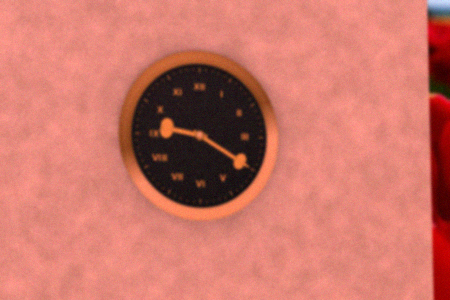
h=9 m=20
